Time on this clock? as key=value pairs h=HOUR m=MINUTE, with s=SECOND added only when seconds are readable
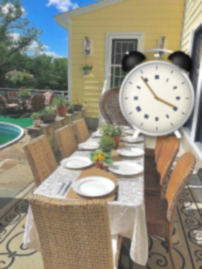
h=3 m=54
